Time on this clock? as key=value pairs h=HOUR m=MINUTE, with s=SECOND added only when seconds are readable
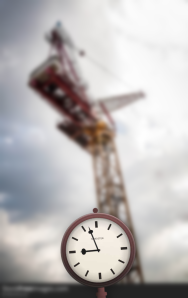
h=8 m=57
